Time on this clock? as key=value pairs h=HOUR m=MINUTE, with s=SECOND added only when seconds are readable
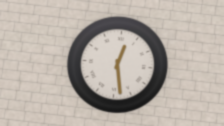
h=12 m=28
